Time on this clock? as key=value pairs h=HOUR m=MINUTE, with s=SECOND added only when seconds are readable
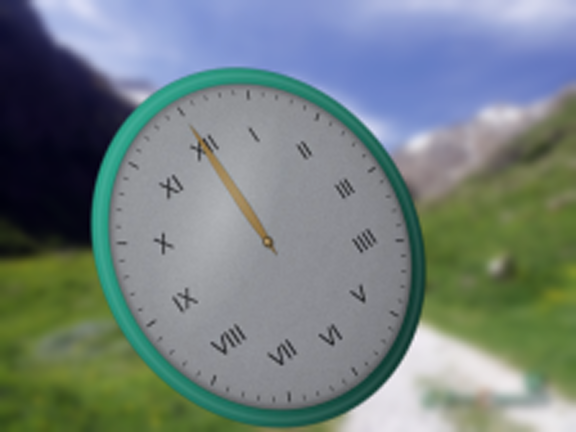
h=12 m=0
